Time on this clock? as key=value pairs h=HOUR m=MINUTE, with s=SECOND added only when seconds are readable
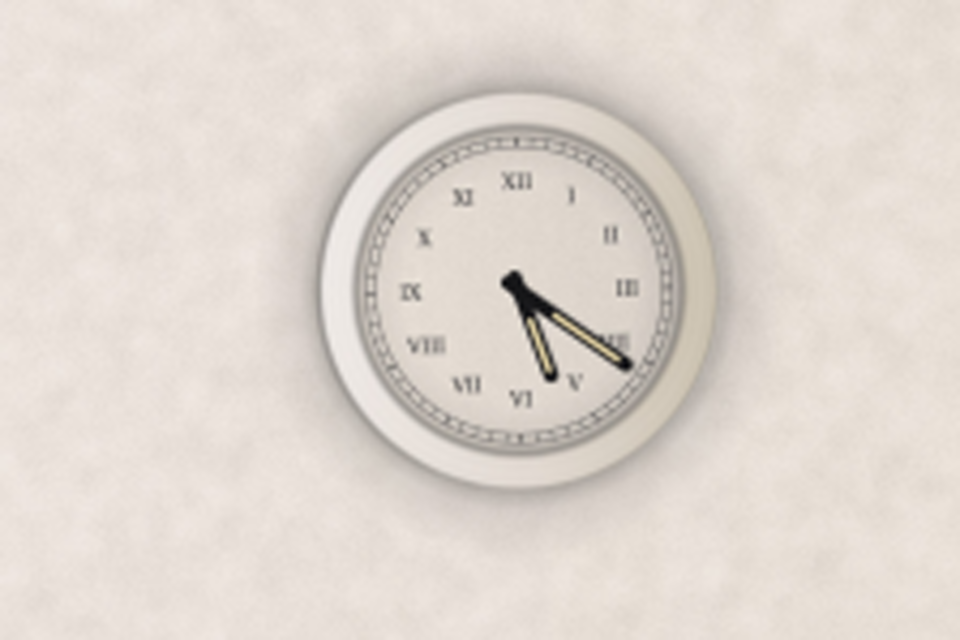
h=5 m=21
